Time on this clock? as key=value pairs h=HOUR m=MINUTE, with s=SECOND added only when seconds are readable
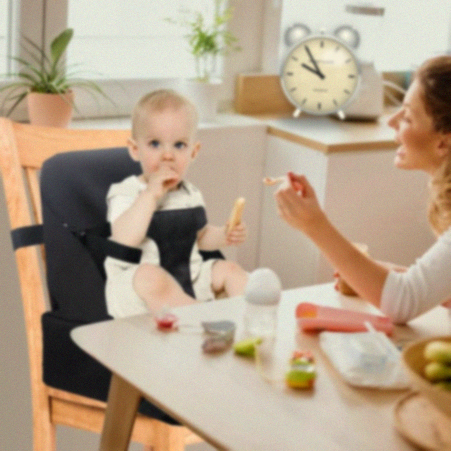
h=9 m=55
